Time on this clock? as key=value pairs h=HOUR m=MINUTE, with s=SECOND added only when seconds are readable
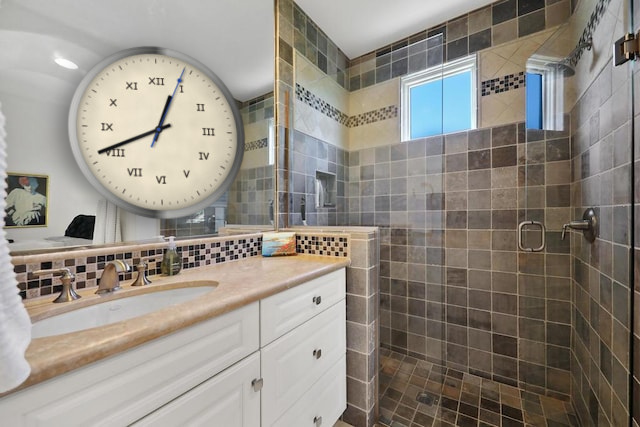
h=12 m=41 s=4
